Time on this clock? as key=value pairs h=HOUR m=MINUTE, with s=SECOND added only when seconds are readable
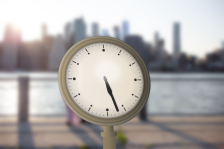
h=5 m=27
